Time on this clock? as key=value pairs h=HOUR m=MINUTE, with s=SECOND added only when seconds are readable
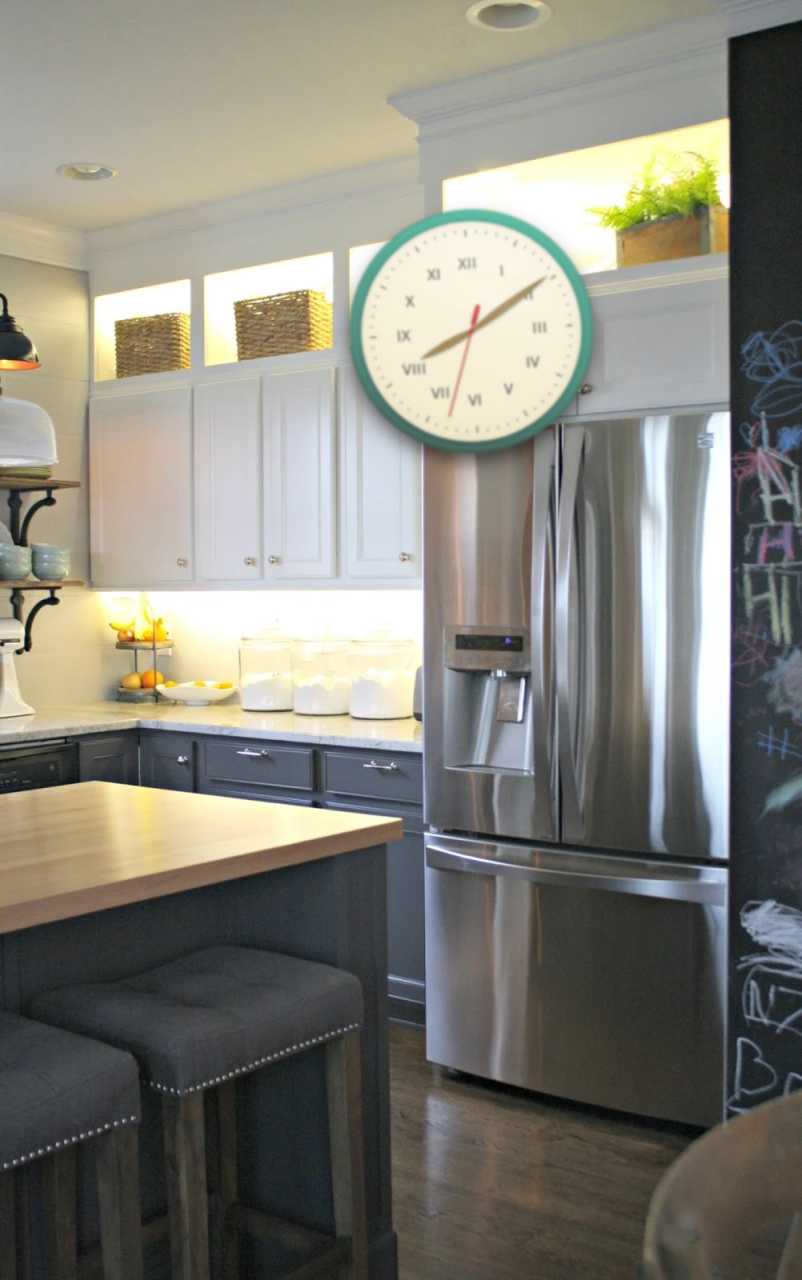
h=8 m=9 s=33
